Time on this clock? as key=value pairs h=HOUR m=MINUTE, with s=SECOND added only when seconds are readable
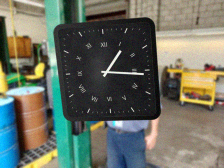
h=1 m=16
